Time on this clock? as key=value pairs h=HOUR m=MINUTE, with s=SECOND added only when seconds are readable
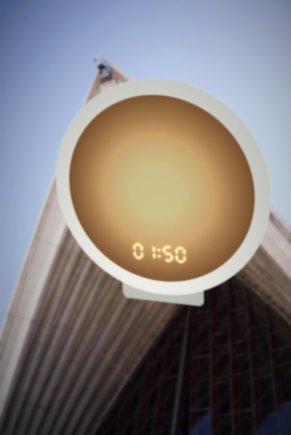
h=1 m=50
